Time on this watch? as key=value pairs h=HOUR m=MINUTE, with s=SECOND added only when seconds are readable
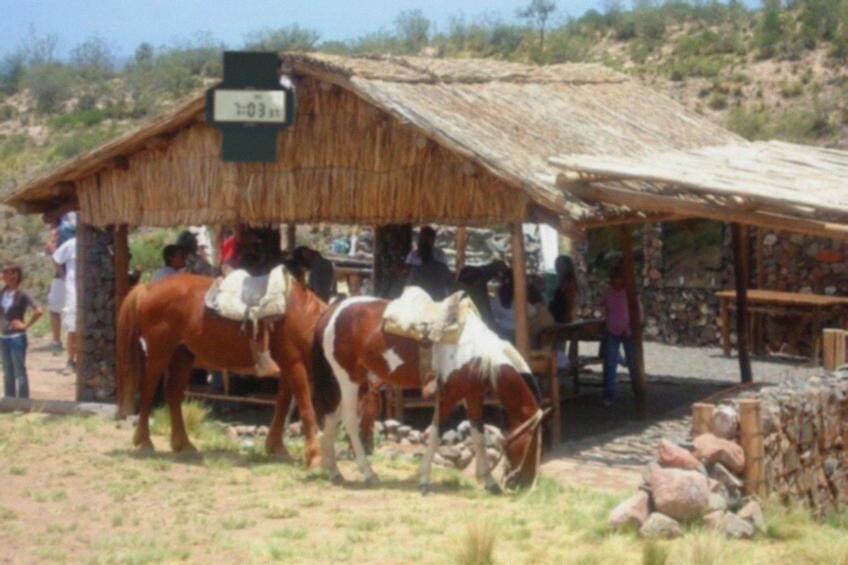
h=7 m=3
